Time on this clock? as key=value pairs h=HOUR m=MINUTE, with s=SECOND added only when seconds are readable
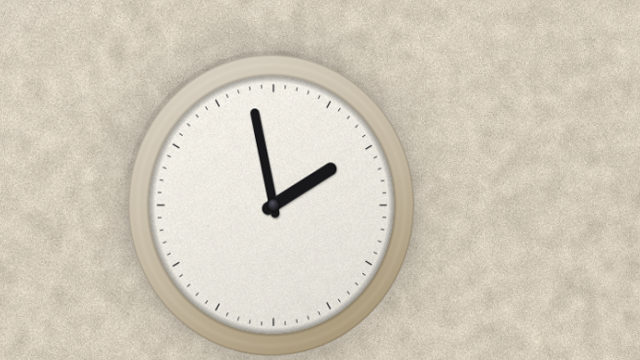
h=1 m=58
